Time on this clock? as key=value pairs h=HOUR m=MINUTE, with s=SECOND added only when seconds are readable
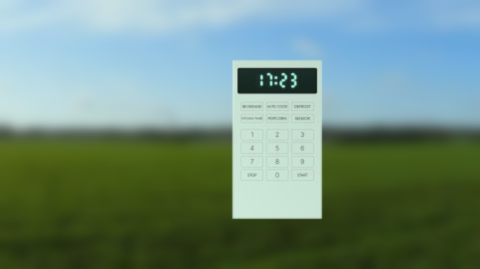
h=17 m=23
